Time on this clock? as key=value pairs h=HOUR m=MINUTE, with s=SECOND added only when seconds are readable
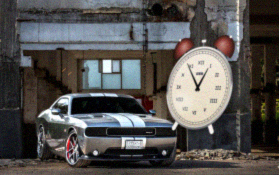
h=12 m=54
